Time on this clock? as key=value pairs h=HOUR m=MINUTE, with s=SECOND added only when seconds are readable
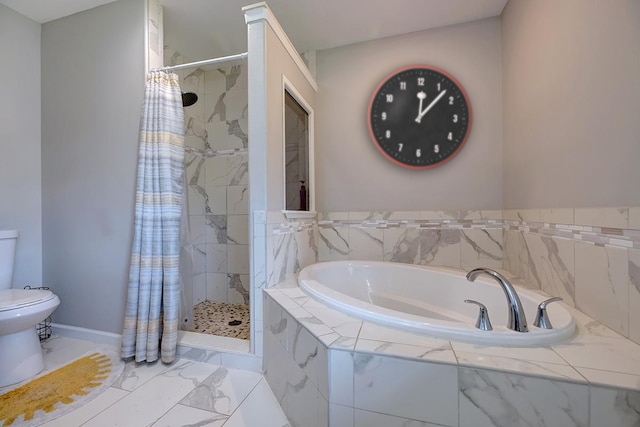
h=12 m=7
